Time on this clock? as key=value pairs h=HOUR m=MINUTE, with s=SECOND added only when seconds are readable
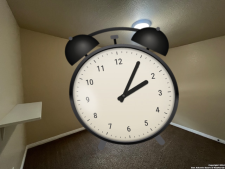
h=2 m=5
